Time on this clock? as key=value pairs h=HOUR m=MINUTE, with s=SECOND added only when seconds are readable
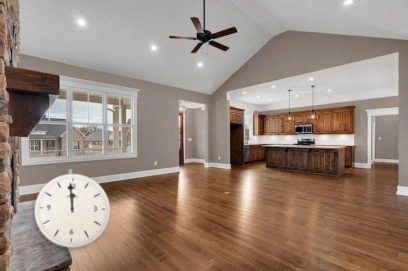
h=11 m=59
